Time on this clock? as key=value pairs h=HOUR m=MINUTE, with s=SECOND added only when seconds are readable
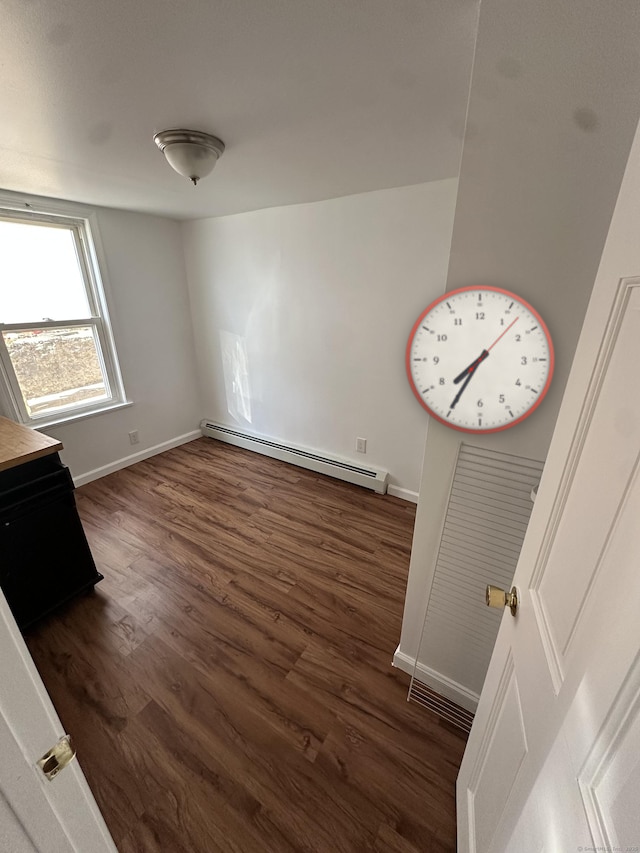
h=7 m=35 s=7
